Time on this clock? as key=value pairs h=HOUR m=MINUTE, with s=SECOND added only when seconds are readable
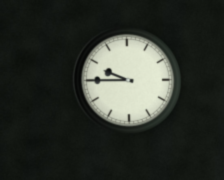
h=9 m=45
